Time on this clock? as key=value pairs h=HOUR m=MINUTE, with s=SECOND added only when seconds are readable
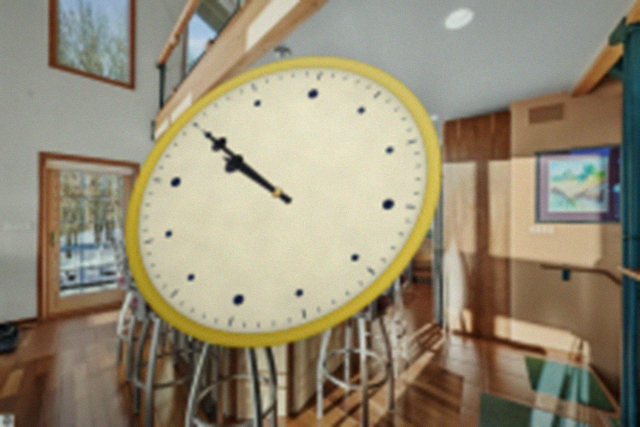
h=9 m=50
